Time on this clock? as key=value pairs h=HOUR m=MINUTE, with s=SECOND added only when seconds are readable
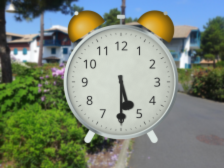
h=5 m=30
